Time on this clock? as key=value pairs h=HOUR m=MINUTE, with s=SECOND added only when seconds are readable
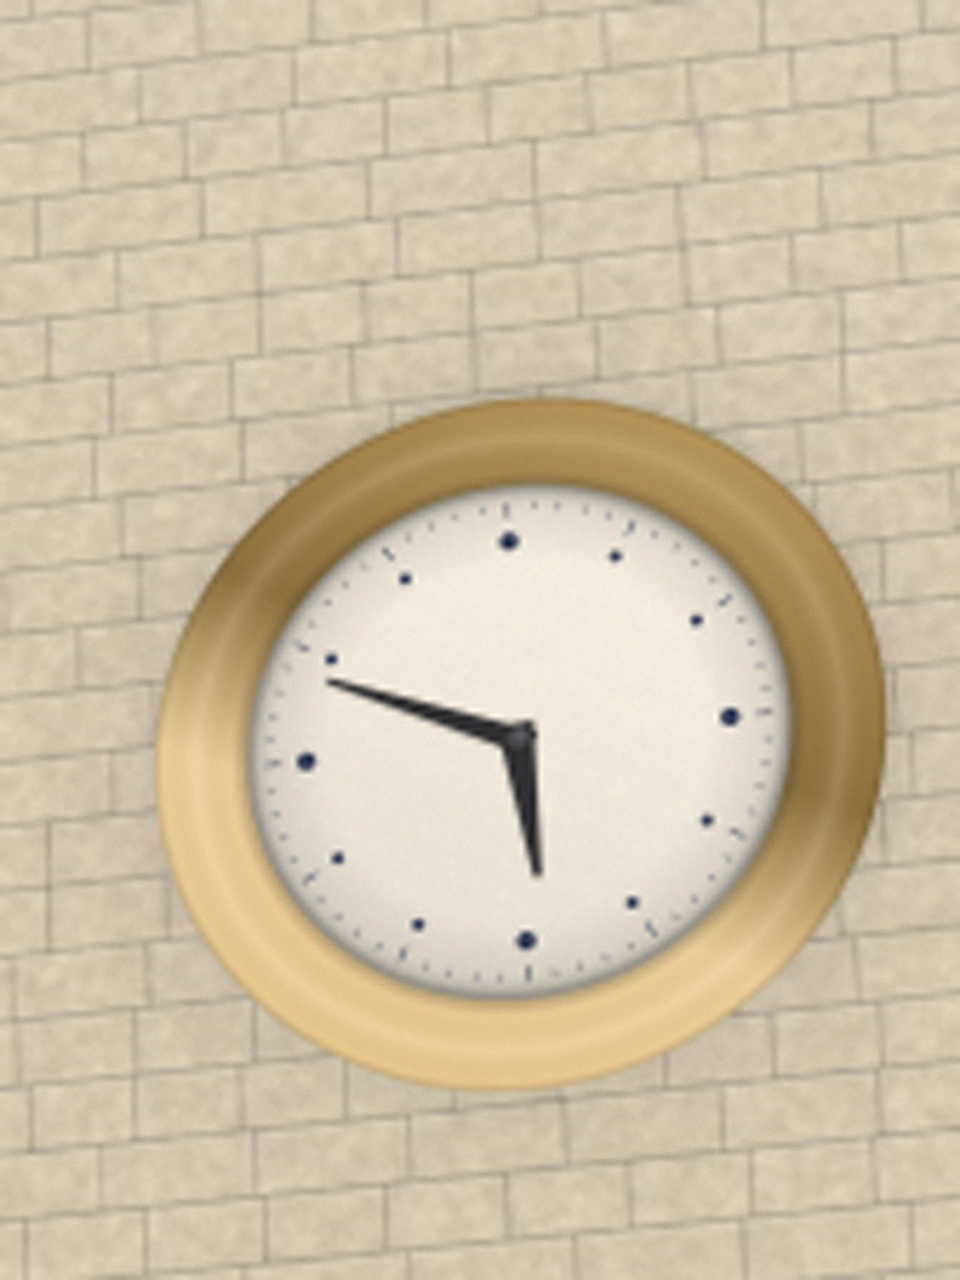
h=5 m=49
